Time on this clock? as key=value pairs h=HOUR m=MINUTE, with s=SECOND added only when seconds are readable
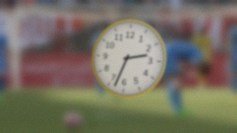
h=2 m=33
